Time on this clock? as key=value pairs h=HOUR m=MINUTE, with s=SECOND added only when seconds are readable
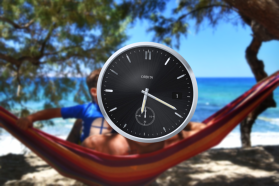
h=6 m=19
